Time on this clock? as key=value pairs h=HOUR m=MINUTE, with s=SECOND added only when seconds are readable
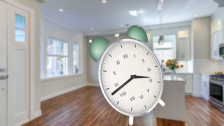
h=3 m=43
